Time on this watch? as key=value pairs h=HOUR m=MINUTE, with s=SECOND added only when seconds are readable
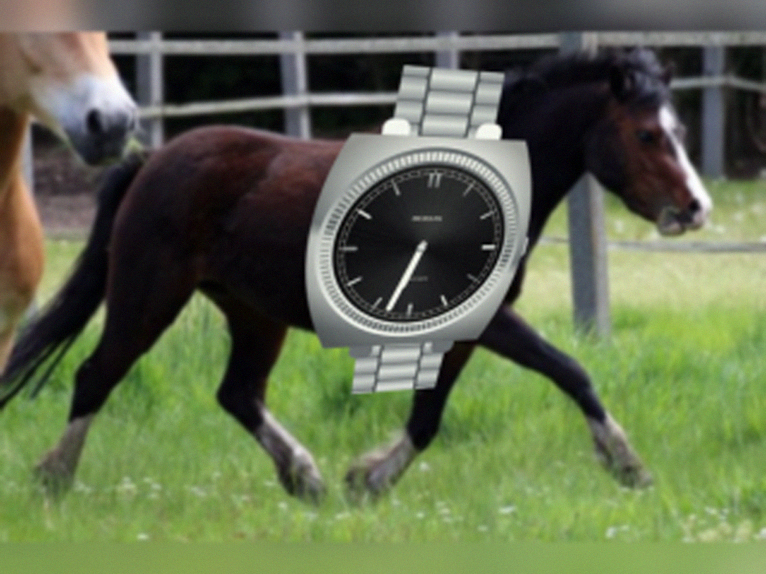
h=6 m=33
